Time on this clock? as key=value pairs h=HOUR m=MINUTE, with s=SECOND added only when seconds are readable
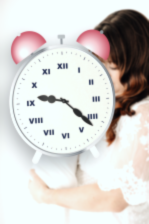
h=9 m=22
